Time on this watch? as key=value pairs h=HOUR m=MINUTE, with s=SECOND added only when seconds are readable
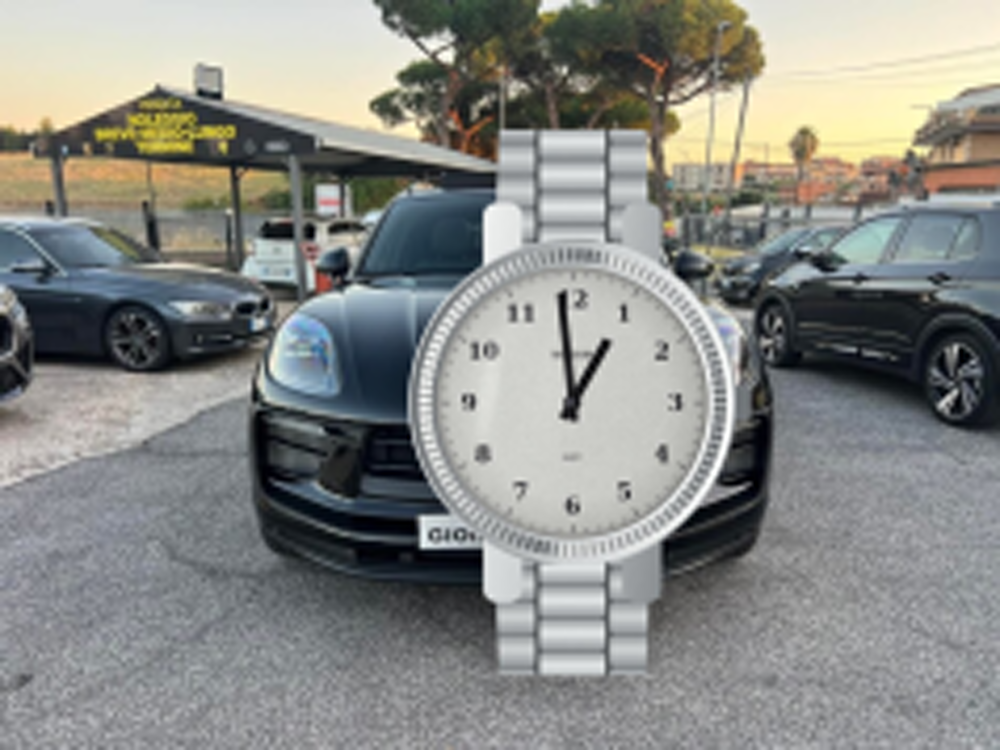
h=12 m=59
